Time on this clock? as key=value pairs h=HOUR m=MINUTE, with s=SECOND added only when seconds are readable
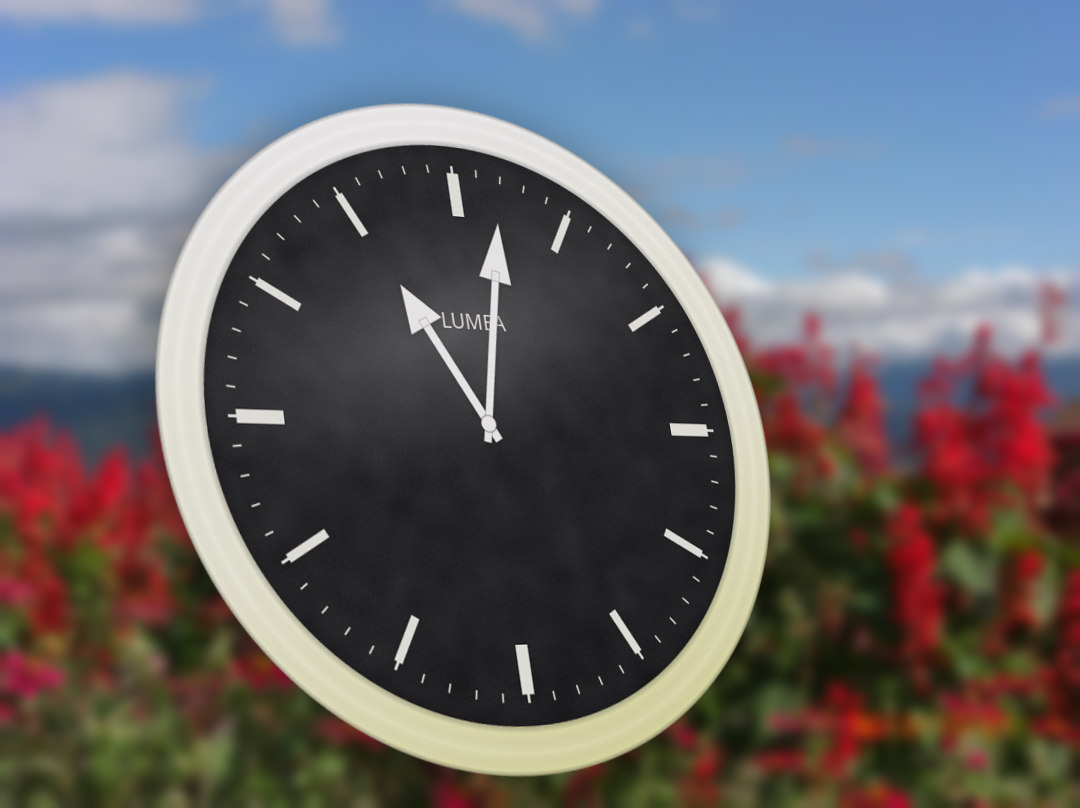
h=11 m=2
